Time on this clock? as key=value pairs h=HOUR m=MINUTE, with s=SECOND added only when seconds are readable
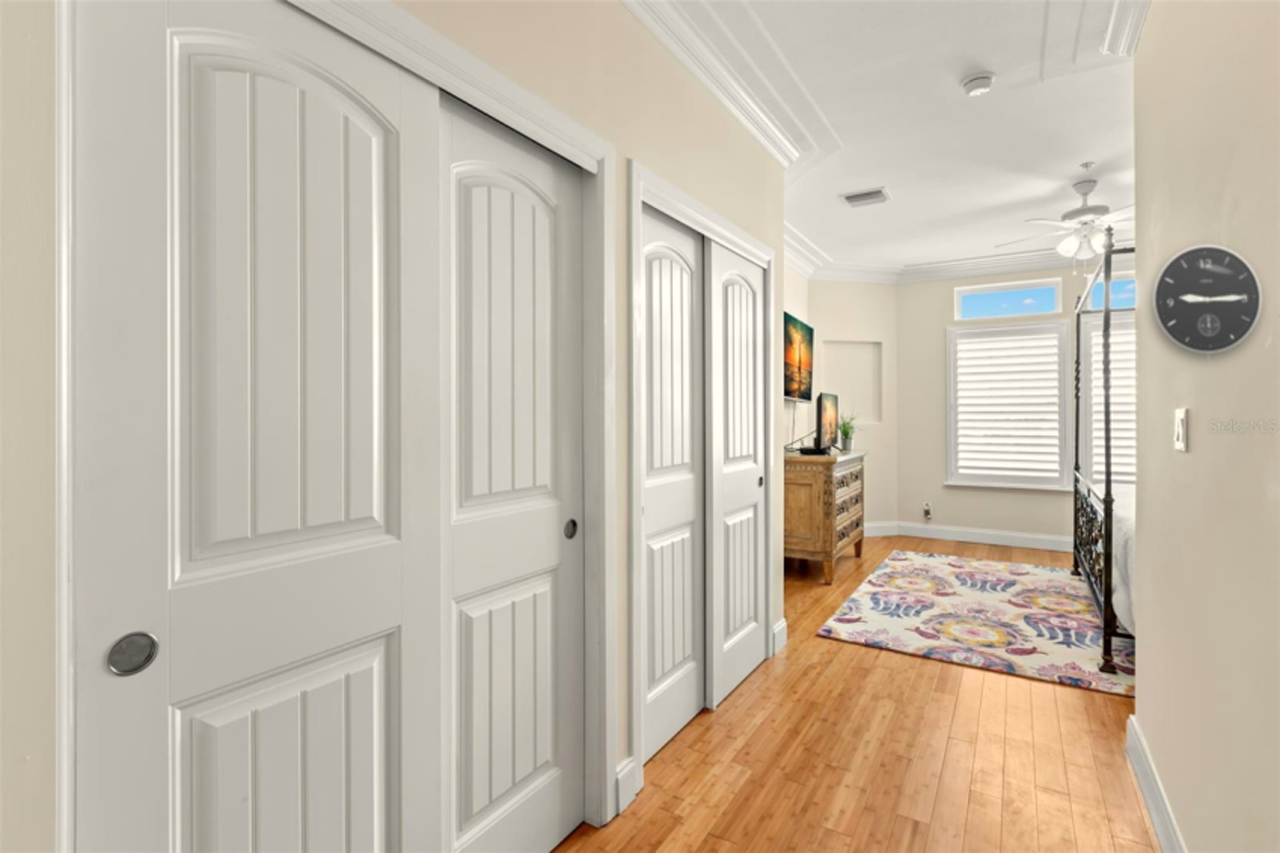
h=9 m=15
